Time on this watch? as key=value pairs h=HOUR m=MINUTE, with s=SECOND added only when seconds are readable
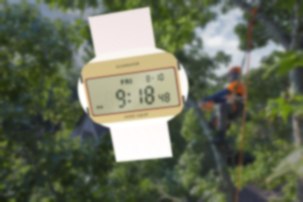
h=9 m=18
